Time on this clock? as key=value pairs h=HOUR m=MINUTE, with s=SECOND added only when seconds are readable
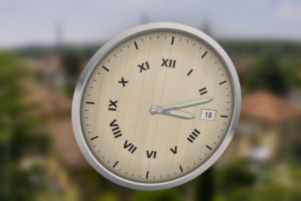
h=3 m=12
